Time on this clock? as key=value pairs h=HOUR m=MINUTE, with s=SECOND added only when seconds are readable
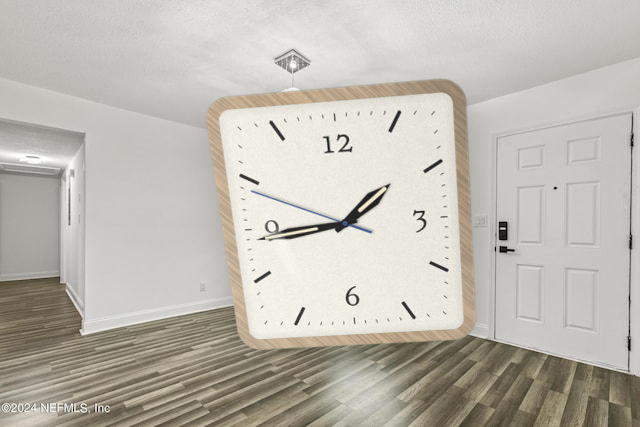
h=1 m=43 s=49
